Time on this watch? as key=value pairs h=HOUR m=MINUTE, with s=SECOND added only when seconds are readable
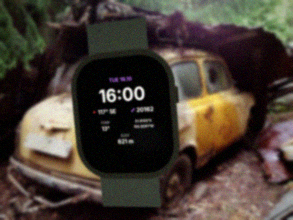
h=16 m=0
